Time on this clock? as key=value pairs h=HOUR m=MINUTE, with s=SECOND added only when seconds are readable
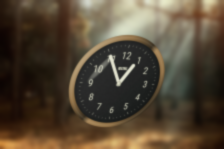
h=12 m=55
